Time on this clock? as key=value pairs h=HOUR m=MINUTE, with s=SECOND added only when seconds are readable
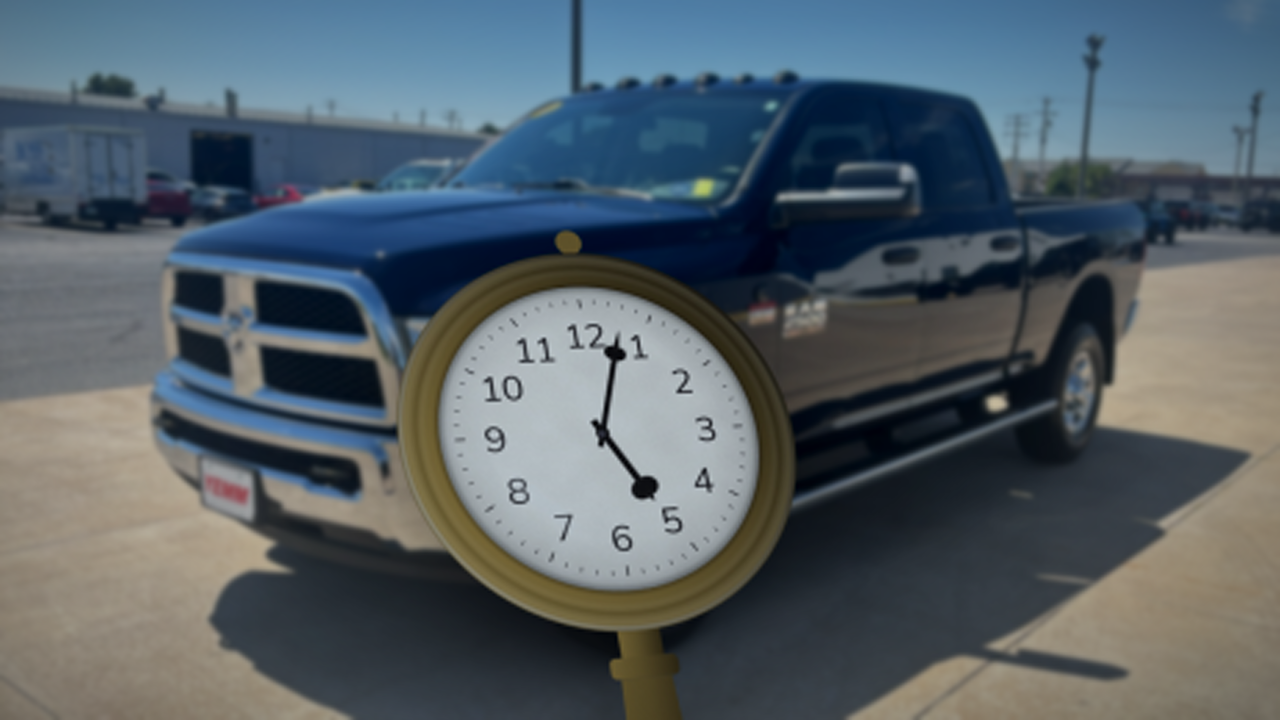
h=5 m=3
